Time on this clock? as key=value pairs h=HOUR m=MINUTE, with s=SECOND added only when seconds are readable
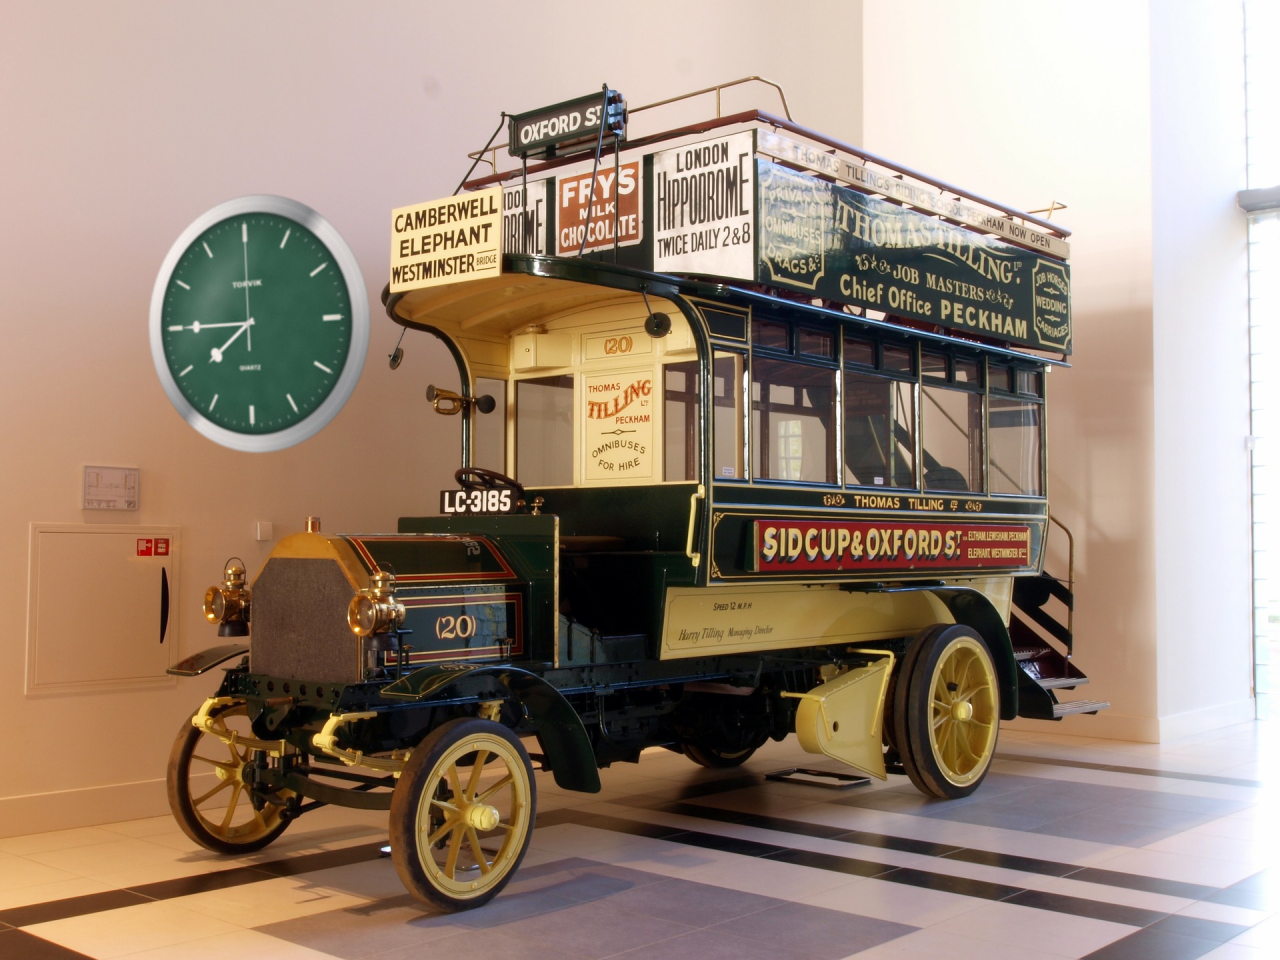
h=7 m=45 s=0
